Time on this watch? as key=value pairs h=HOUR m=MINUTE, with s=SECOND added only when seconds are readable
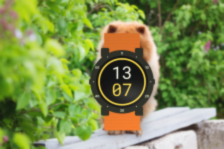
h=13 m=7
